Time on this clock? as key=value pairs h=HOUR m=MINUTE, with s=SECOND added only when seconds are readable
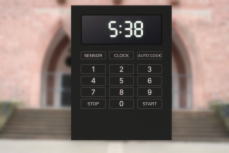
h=5 m=38
